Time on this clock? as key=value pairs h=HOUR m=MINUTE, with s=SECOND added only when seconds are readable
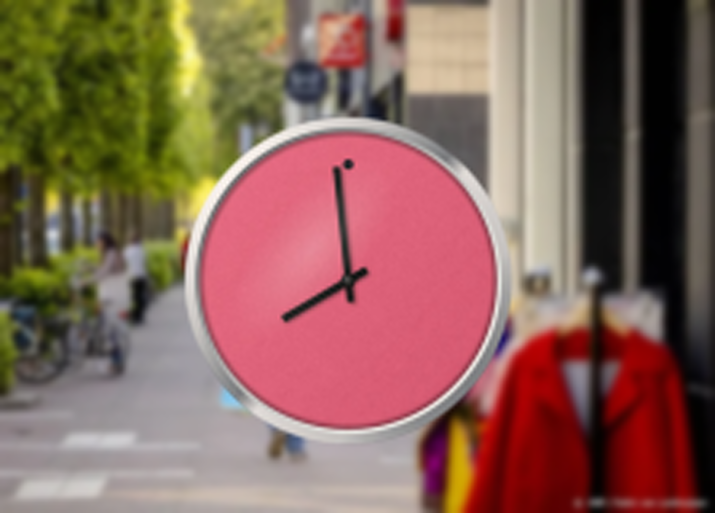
h=7 m=59
